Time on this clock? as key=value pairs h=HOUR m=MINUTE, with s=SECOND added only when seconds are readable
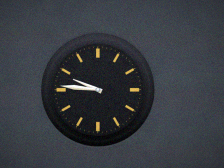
h=9 m=46
